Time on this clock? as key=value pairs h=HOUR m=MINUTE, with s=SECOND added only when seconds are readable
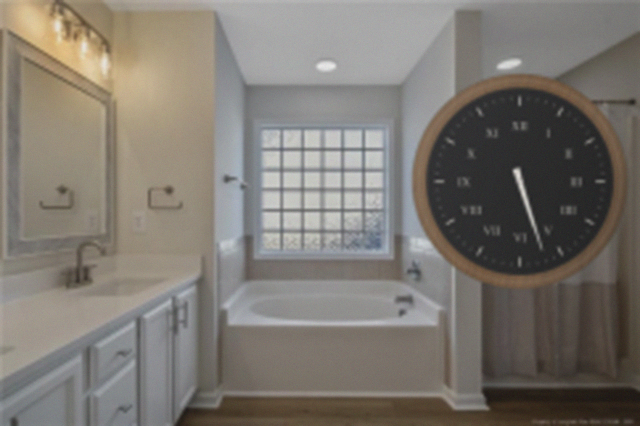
h=5 m=27
